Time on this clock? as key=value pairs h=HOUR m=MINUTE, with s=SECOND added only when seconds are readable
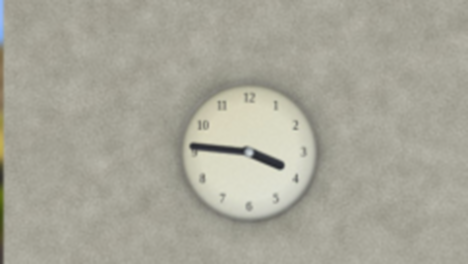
h=3 m=46
